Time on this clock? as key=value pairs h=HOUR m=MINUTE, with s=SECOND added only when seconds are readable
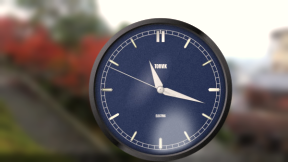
h=11 m=17 s=49
